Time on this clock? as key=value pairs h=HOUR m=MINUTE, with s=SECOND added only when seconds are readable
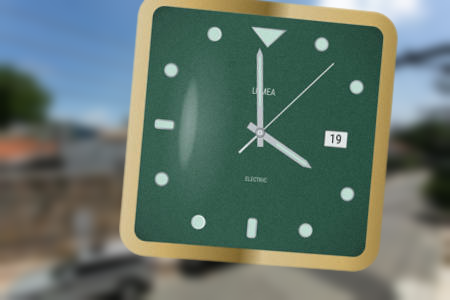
h=3 m=59 s=7
